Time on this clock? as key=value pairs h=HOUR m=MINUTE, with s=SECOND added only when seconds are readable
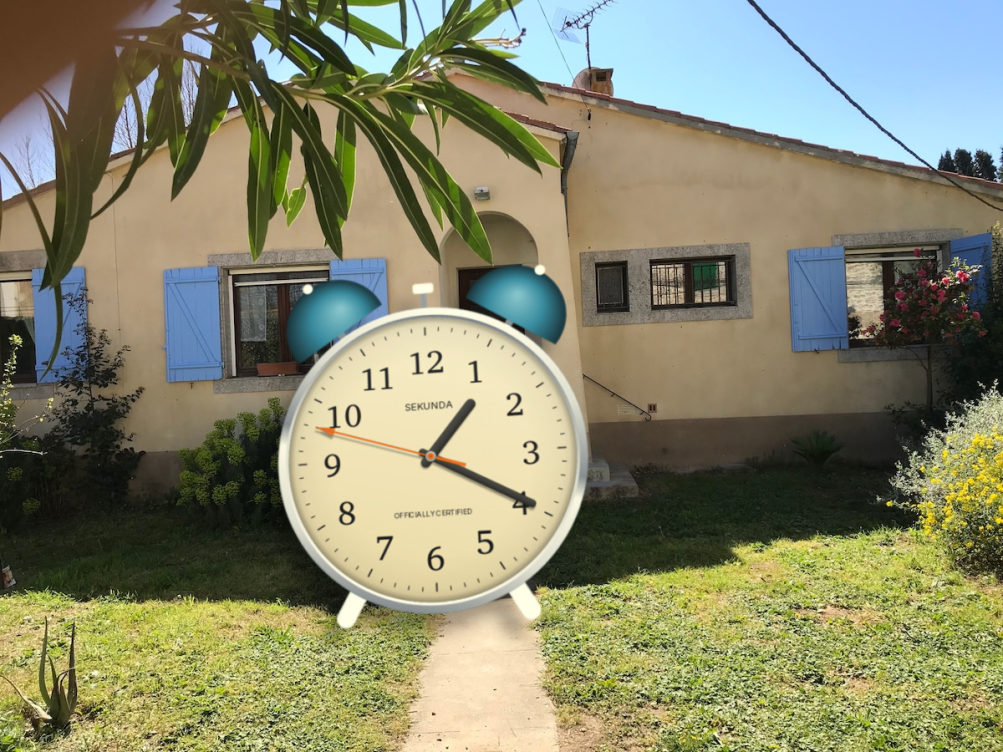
h=1 m=19 s=48
